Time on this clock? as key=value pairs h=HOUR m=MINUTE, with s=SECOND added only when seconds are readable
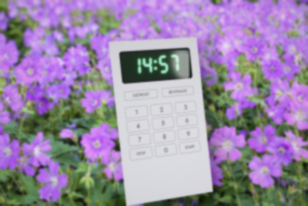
h=14 m=57
